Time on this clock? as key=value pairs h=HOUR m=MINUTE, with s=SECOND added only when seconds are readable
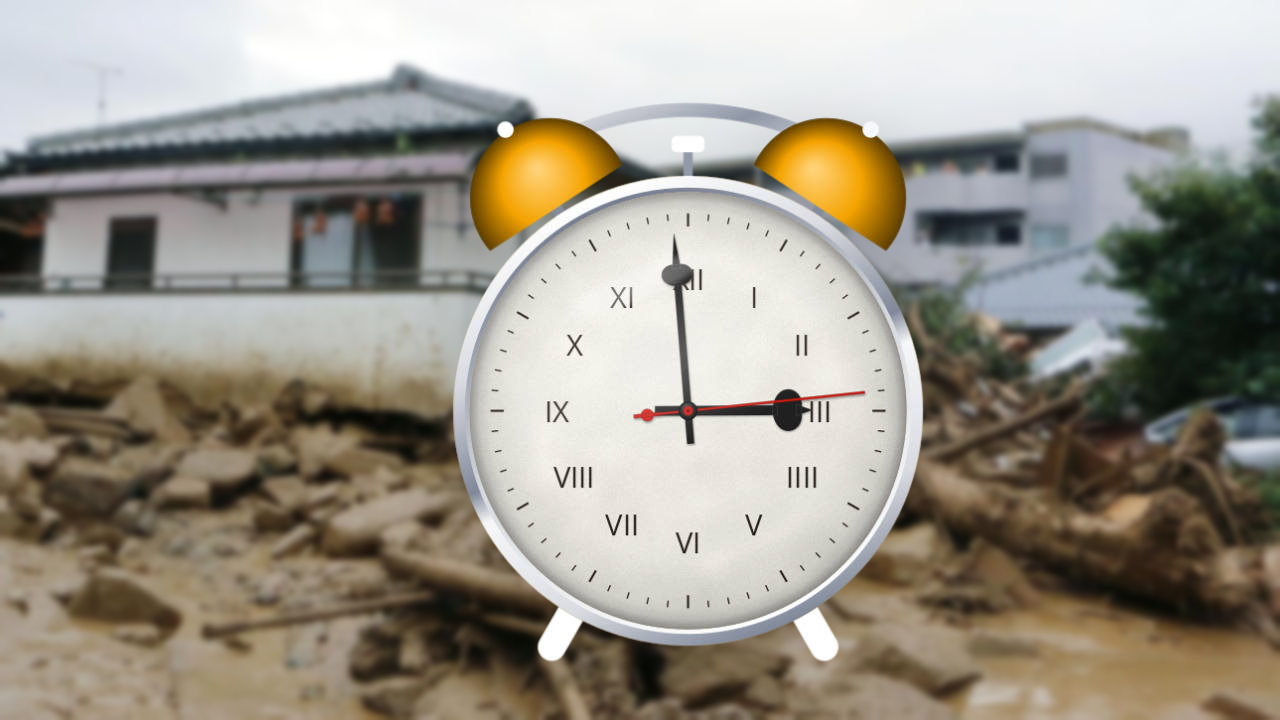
h=2 m=59 s=14
